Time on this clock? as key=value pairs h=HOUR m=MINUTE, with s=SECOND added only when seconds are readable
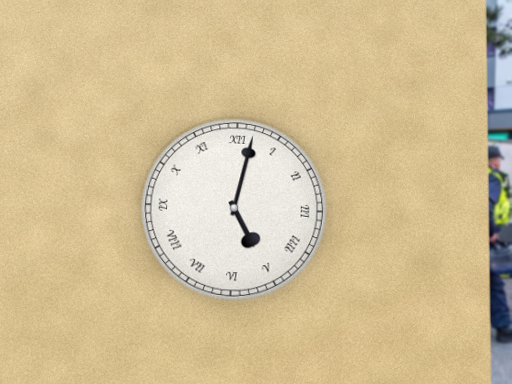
h=5 m=2
